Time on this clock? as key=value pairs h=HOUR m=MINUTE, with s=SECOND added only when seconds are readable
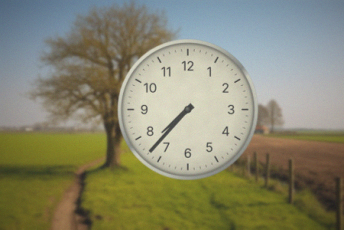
h=7 m=37
